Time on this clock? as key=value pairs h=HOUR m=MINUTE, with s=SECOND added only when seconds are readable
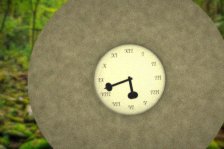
h=5 m=42
